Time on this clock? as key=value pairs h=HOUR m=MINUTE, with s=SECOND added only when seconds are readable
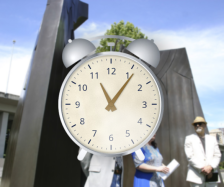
h=11 m=6
